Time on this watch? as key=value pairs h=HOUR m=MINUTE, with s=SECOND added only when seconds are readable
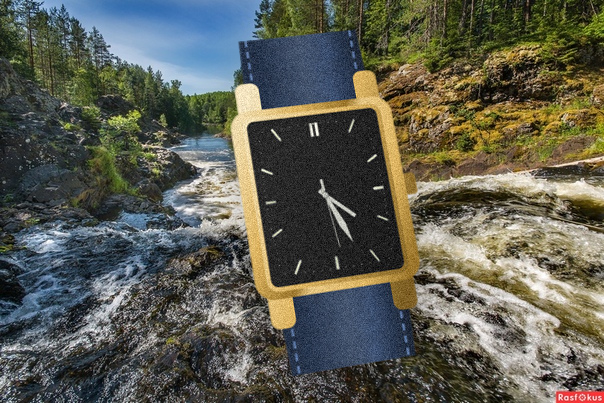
h=4 m=26 s=29
